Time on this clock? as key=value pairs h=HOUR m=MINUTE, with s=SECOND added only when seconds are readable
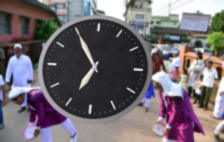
h=6 m=55
